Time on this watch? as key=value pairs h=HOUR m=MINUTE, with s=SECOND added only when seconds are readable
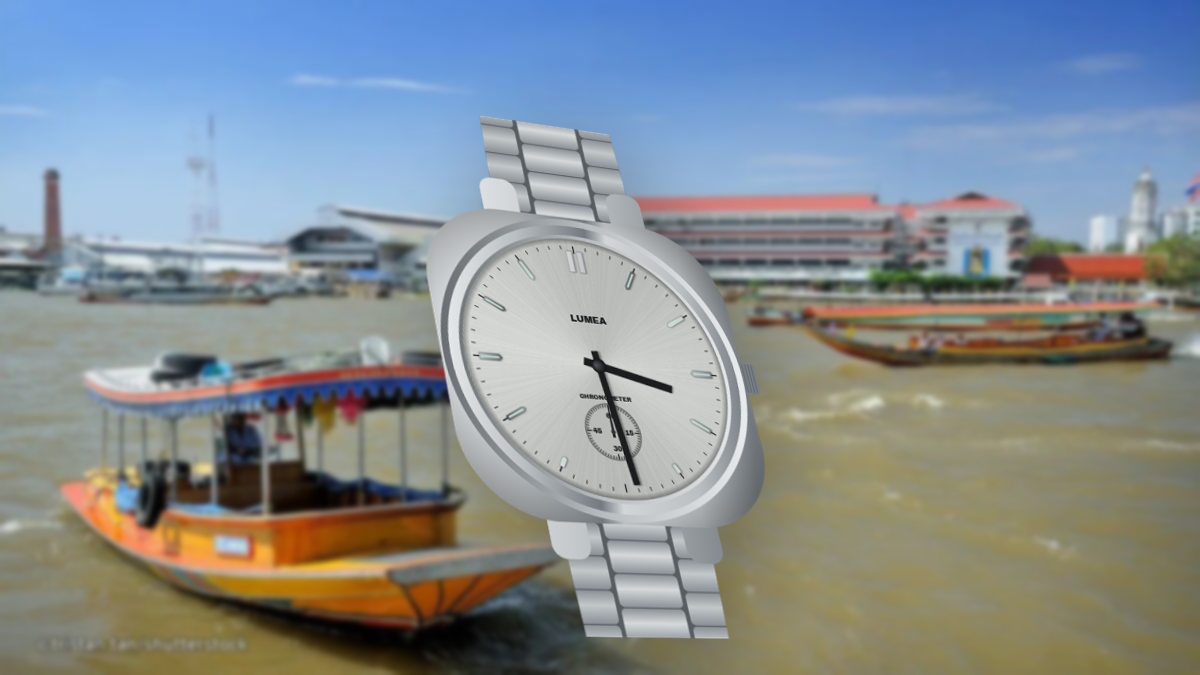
h=3 m=29
